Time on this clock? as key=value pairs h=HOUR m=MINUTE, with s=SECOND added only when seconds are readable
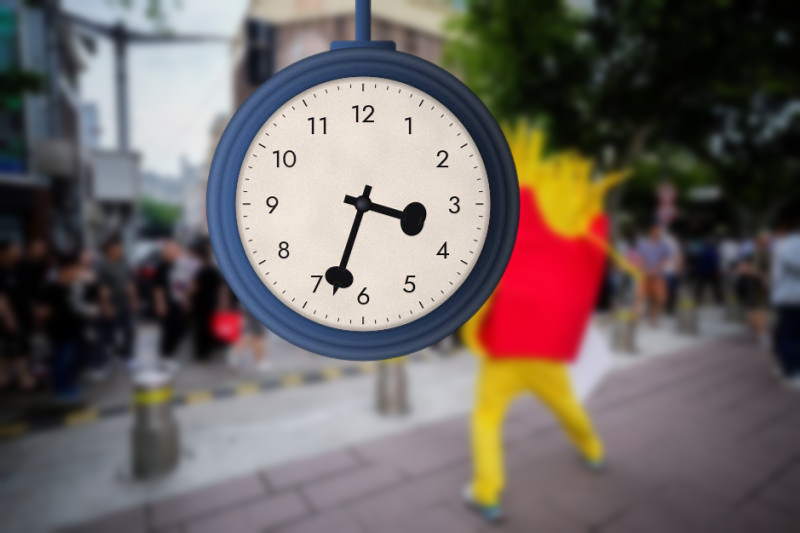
h=3 m=33
